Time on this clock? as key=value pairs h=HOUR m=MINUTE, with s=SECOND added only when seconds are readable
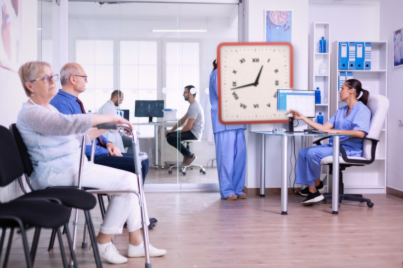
h=12 m=43
